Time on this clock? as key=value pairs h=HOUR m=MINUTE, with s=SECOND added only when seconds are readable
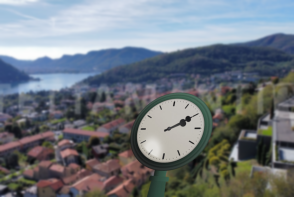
h=2 m=10
